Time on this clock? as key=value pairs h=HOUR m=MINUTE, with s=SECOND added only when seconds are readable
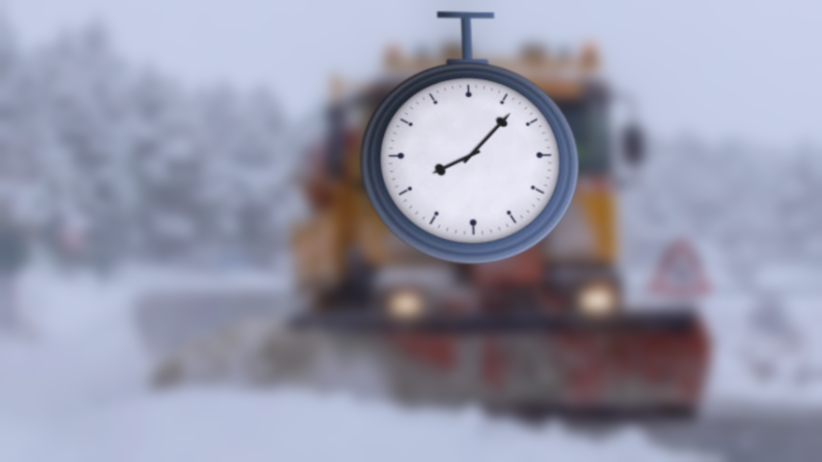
h=8 m=7
